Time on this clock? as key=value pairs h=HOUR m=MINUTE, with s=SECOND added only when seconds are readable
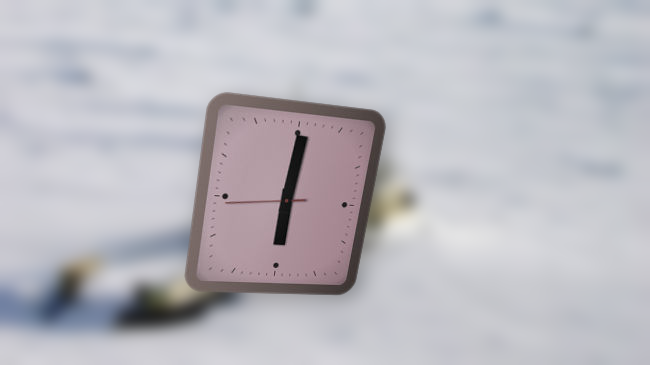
h=6 m=0 s=44
